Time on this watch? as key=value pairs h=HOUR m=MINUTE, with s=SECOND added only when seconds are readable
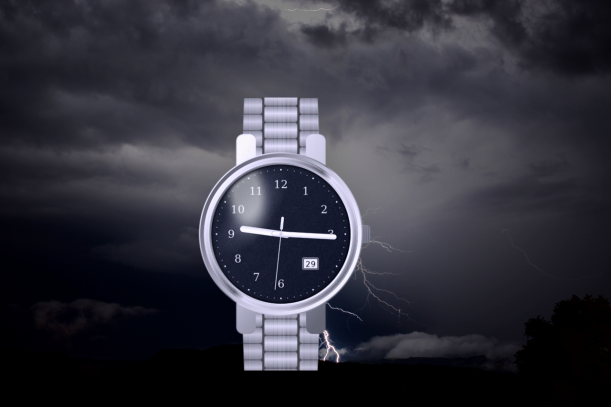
h=9 m=15 s=31
